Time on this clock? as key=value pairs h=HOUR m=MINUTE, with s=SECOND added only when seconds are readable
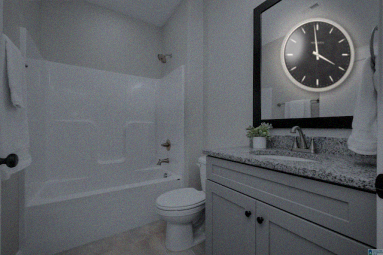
h=3 m=59
